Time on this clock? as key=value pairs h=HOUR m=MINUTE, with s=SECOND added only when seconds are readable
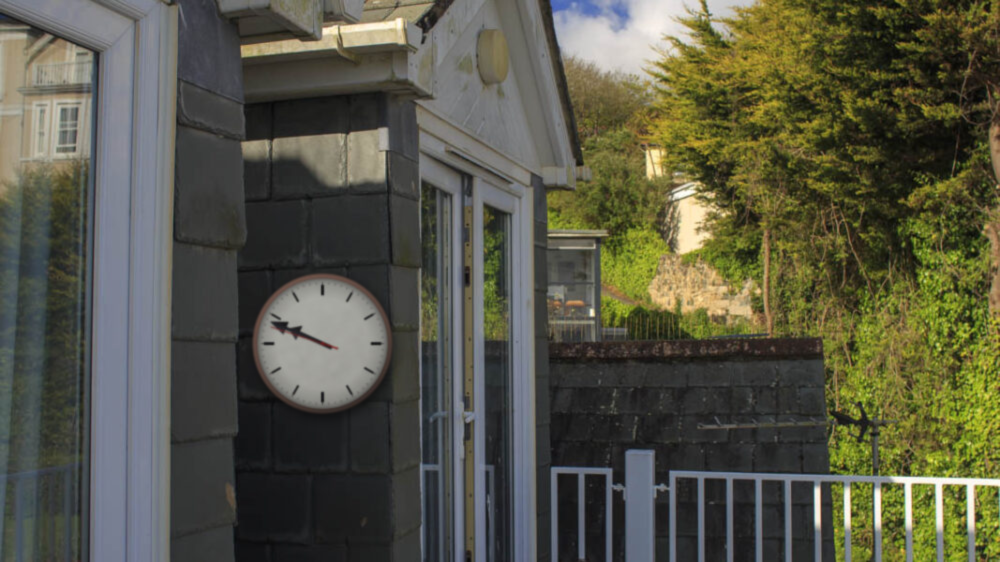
h=9 m=48 s=48
